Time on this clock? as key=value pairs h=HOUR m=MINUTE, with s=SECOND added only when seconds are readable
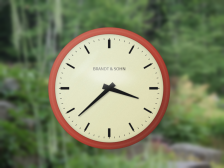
h=3 m=38
